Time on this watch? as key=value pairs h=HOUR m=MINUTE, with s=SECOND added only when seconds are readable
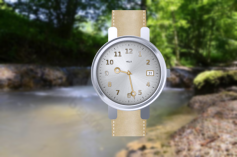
h=9 m=28
